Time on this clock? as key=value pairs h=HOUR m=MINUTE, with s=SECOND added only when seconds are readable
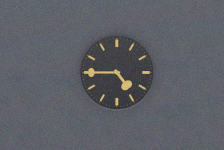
h=4 m=45
